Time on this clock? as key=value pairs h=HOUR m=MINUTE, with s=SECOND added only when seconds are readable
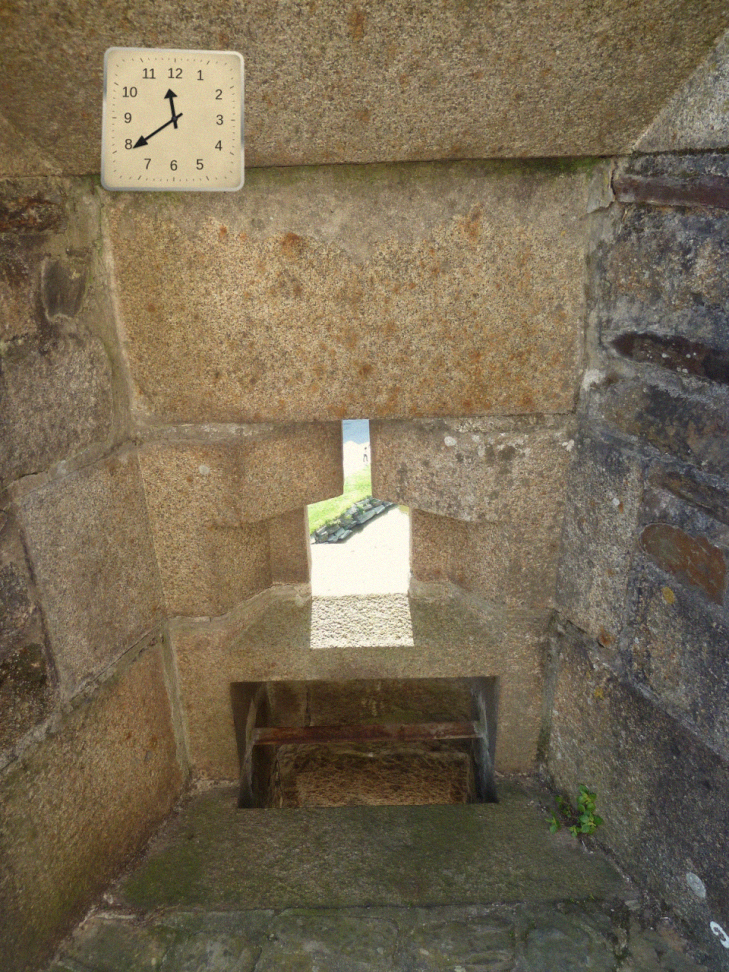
h=11 m=39
